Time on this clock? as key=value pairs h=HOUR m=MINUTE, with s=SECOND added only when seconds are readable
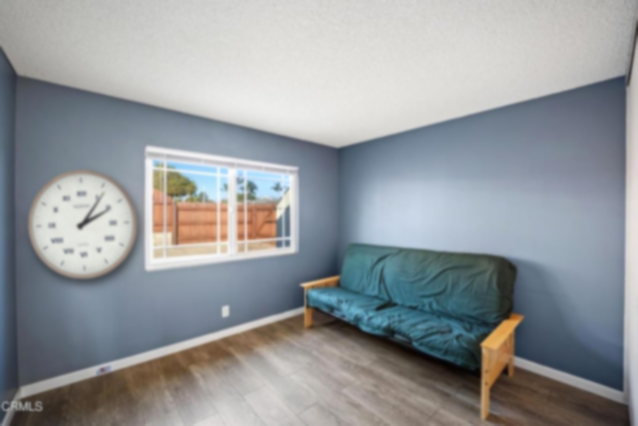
h=2 m=6
